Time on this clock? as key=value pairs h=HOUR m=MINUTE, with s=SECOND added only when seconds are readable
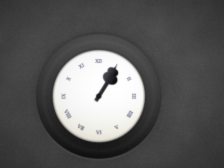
h=1 m=5
